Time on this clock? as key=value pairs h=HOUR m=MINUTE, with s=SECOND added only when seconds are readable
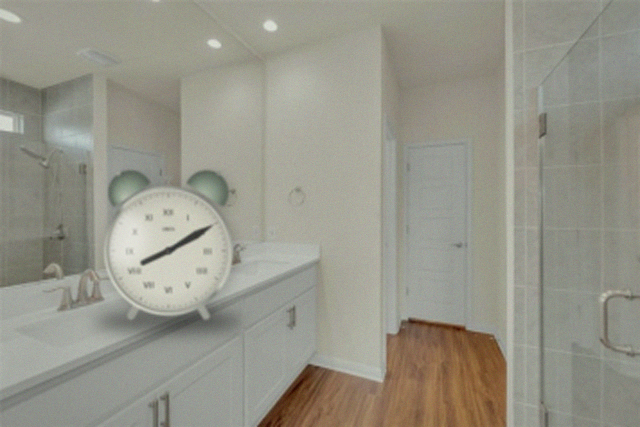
h=8 m=10
